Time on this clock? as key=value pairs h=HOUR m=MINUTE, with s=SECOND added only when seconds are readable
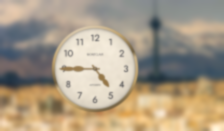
h=4 m=45
